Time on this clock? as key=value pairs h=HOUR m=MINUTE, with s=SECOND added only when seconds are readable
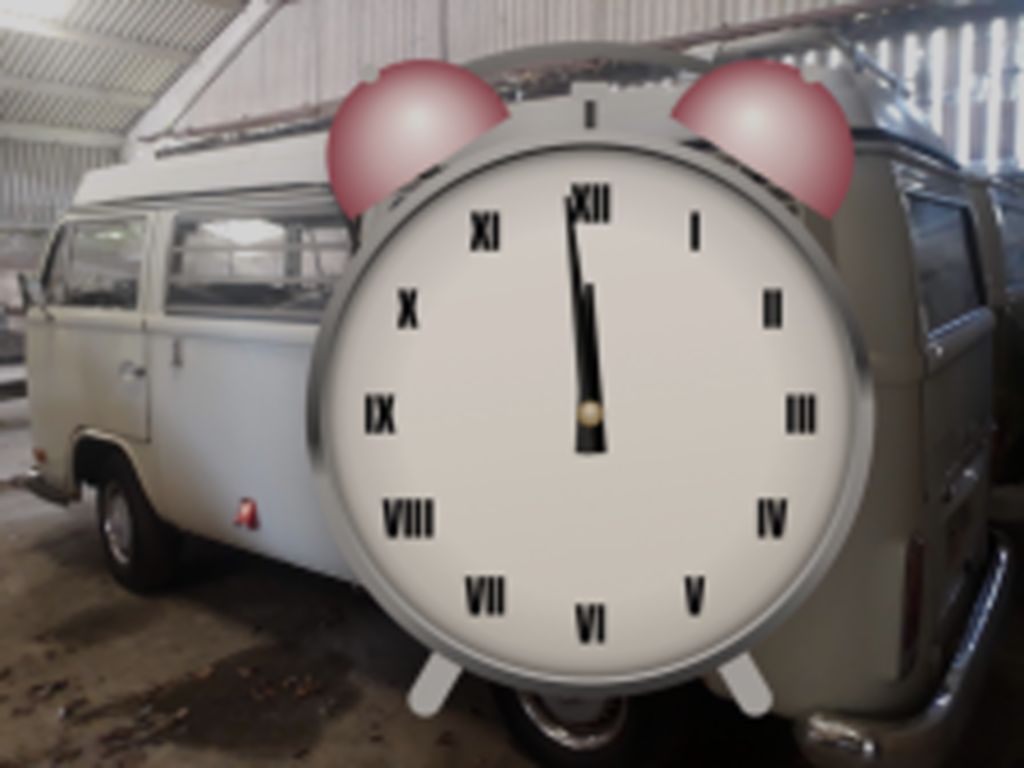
h=11 m=59
